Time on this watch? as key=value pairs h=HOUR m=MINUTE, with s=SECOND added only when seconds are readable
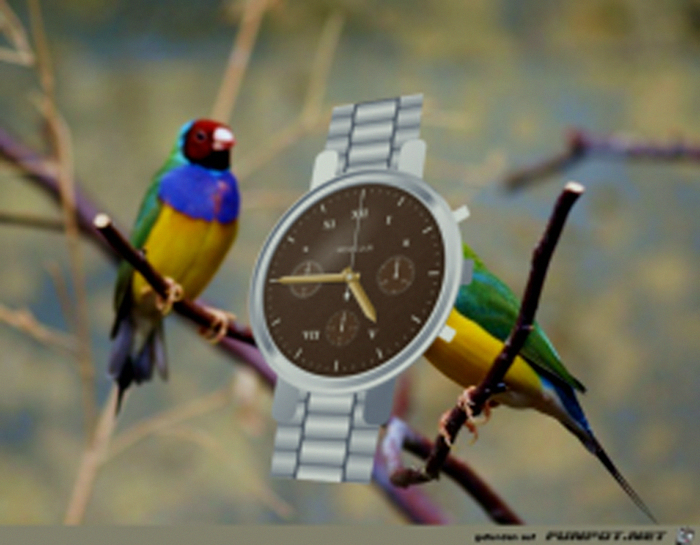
h=4 m=45
